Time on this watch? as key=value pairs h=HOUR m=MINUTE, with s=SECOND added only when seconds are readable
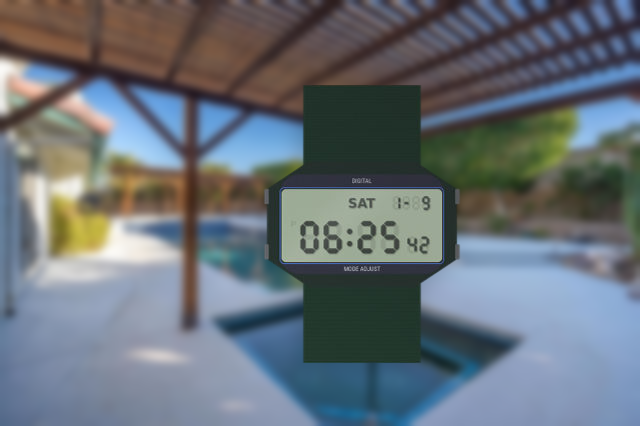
h=6 m=25 s=42
